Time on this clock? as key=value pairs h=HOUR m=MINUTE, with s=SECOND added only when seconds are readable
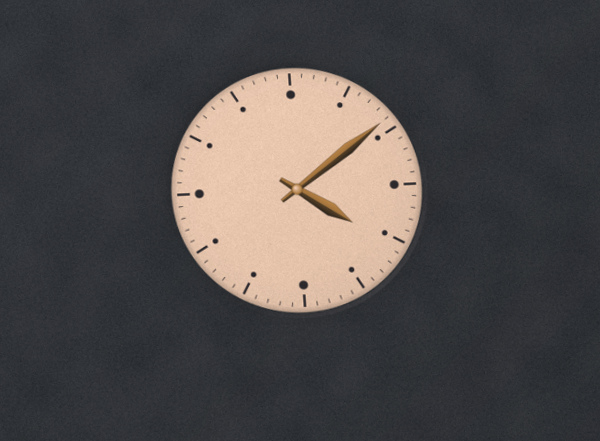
h=4 m=9
